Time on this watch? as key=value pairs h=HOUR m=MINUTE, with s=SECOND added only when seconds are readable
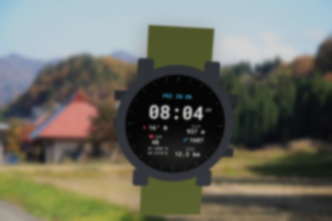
h=8 m=4
